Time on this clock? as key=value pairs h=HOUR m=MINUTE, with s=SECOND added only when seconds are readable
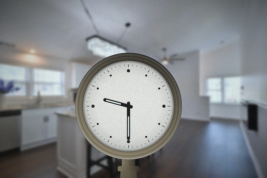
h=9 m=30
